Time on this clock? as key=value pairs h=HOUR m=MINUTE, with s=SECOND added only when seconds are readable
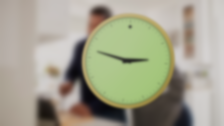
h=2 m=47
